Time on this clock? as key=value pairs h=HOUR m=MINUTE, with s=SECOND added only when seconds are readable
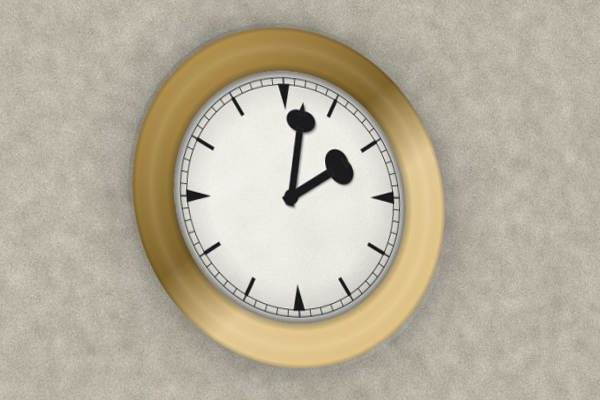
h=2 m=2
